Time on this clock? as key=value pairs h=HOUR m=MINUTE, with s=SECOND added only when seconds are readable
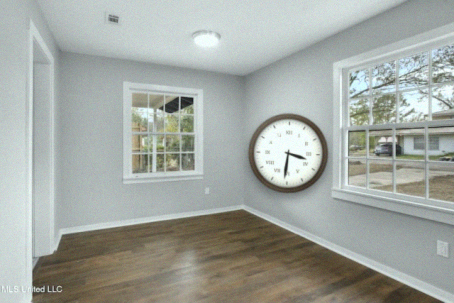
h=3 m=31
